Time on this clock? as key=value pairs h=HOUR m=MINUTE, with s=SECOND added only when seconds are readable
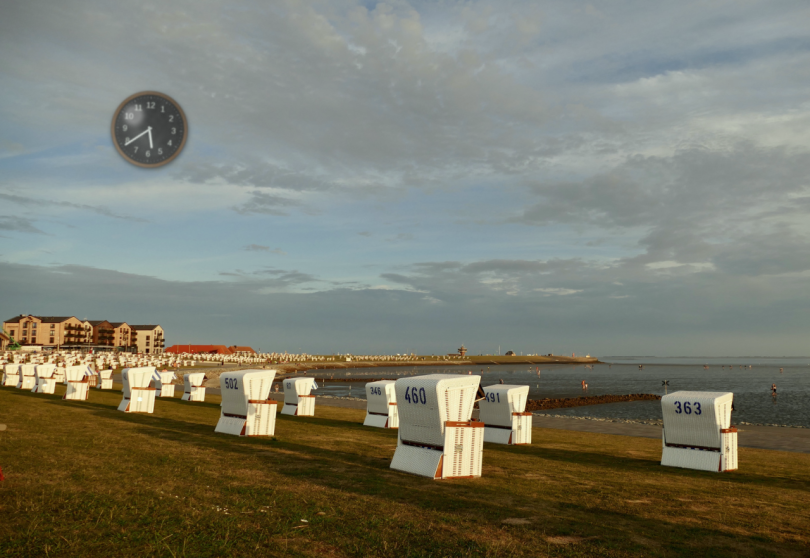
h=5 m=39
